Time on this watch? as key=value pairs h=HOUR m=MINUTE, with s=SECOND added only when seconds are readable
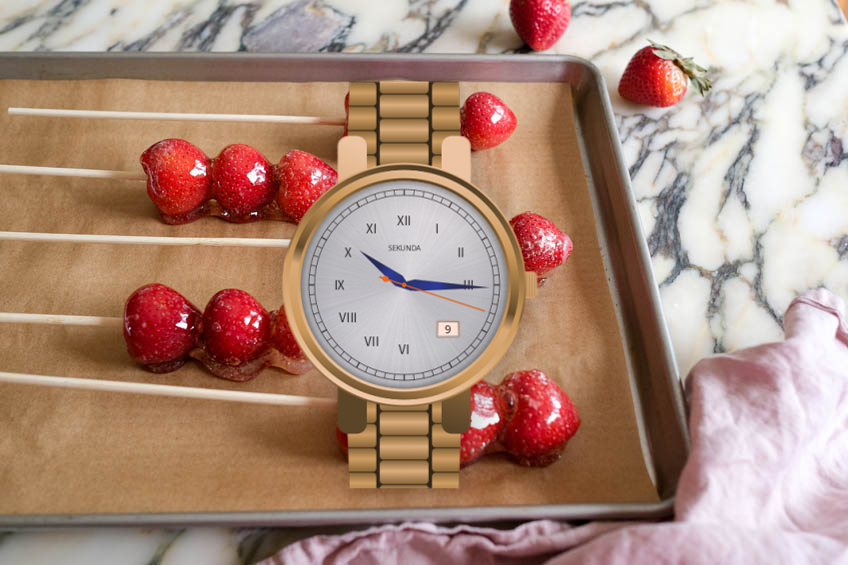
h=10 m=15 s=18
